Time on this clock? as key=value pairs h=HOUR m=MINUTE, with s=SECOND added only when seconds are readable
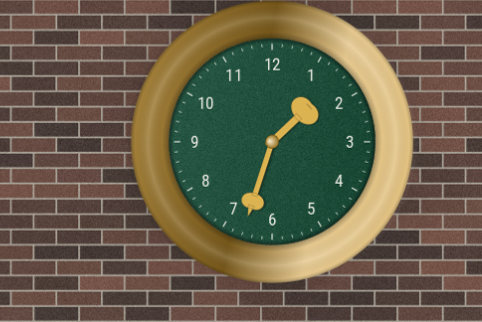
h=1 m=33
